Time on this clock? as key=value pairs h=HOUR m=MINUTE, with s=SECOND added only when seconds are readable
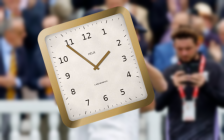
h=1 m=54
